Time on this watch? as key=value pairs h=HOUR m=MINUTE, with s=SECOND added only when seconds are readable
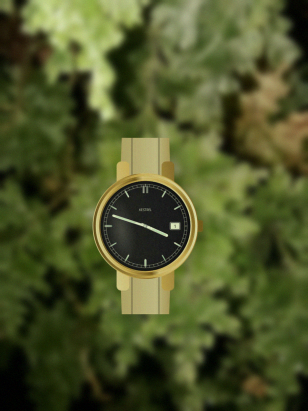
h=3 m=48
